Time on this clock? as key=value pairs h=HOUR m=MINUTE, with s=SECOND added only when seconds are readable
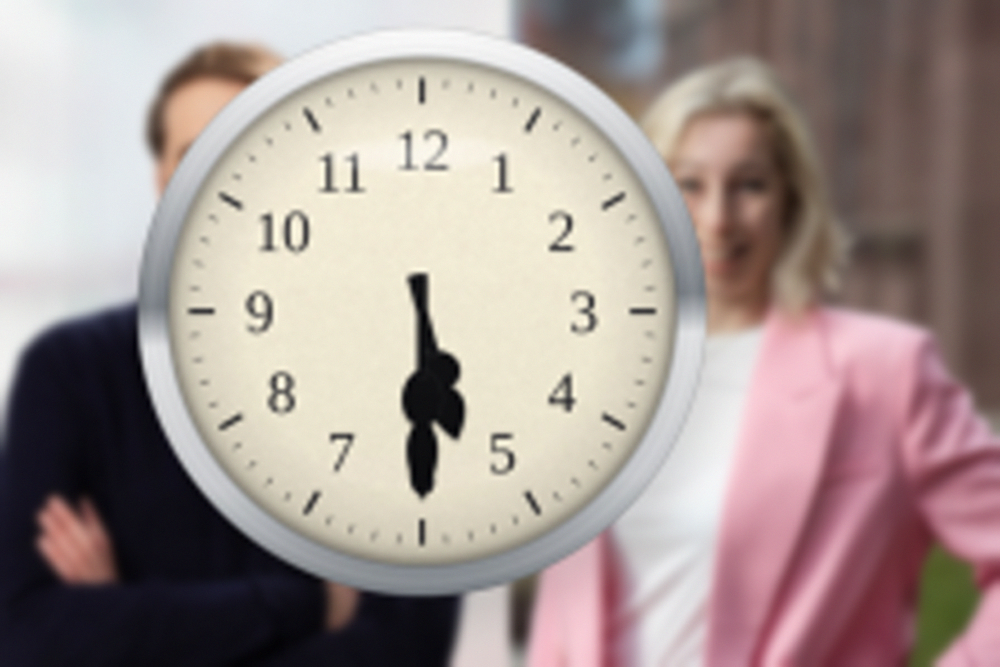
h=5 m=30
